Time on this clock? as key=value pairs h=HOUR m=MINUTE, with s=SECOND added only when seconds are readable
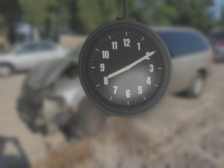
h=8 m=10
